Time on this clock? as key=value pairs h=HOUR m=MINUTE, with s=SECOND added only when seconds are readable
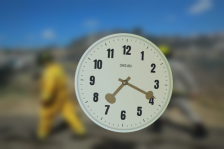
h=7 m=19
